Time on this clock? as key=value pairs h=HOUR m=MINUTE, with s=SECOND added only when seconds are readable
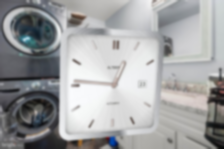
h=12 m=46
